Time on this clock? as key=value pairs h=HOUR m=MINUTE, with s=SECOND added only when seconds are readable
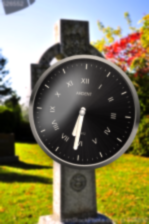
h=6 m=31
